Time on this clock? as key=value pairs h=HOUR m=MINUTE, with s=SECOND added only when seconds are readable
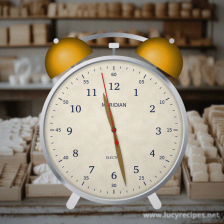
h=11 m=27 s=58
